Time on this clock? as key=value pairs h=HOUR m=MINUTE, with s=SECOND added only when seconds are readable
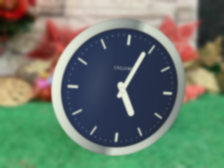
h=5 m=4
